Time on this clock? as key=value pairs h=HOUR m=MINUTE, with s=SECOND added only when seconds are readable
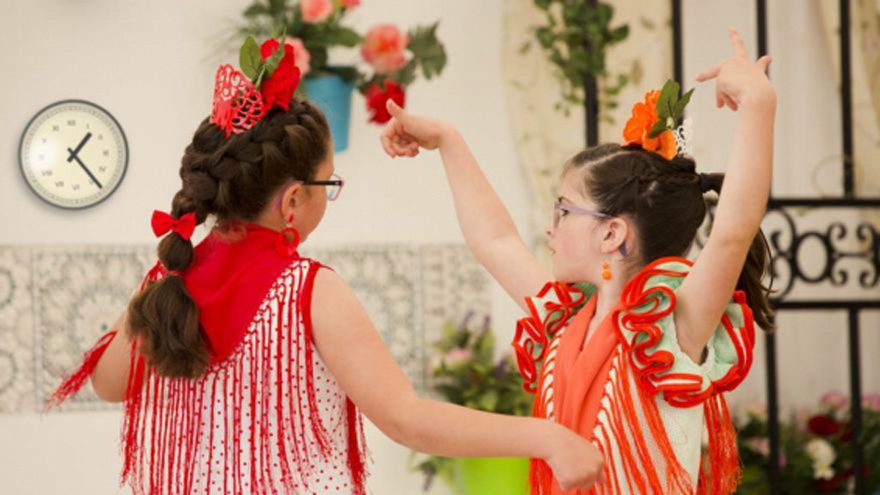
h=1 m=24
